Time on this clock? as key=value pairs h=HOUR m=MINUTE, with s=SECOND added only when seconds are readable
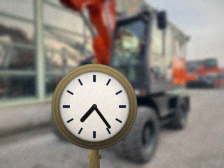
h=7 m=24
